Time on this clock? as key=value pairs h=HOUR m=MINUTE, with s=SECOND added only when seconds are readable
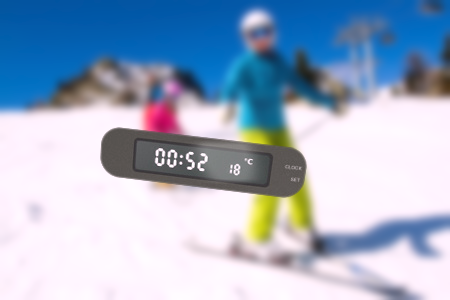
h=0 m=52
